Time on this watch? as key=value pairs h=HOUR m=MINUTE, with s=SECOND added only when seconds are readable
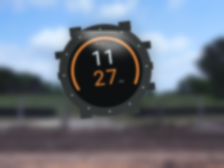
h=11 m=27
